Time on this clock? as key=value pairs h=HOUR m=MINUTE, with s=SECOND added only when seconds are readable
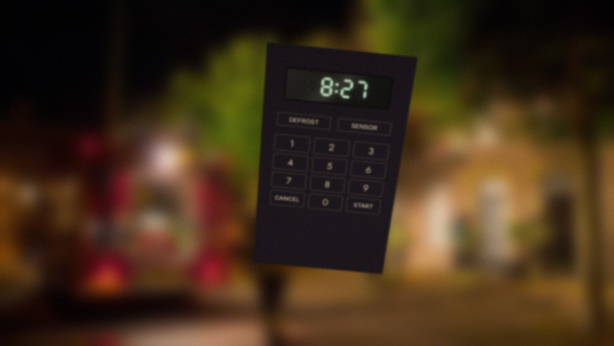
h=8 m=27
